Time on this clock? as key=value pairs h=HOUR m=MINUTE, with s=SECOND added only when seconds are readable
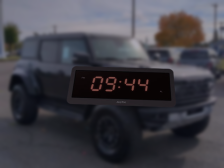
h=9 m=44
